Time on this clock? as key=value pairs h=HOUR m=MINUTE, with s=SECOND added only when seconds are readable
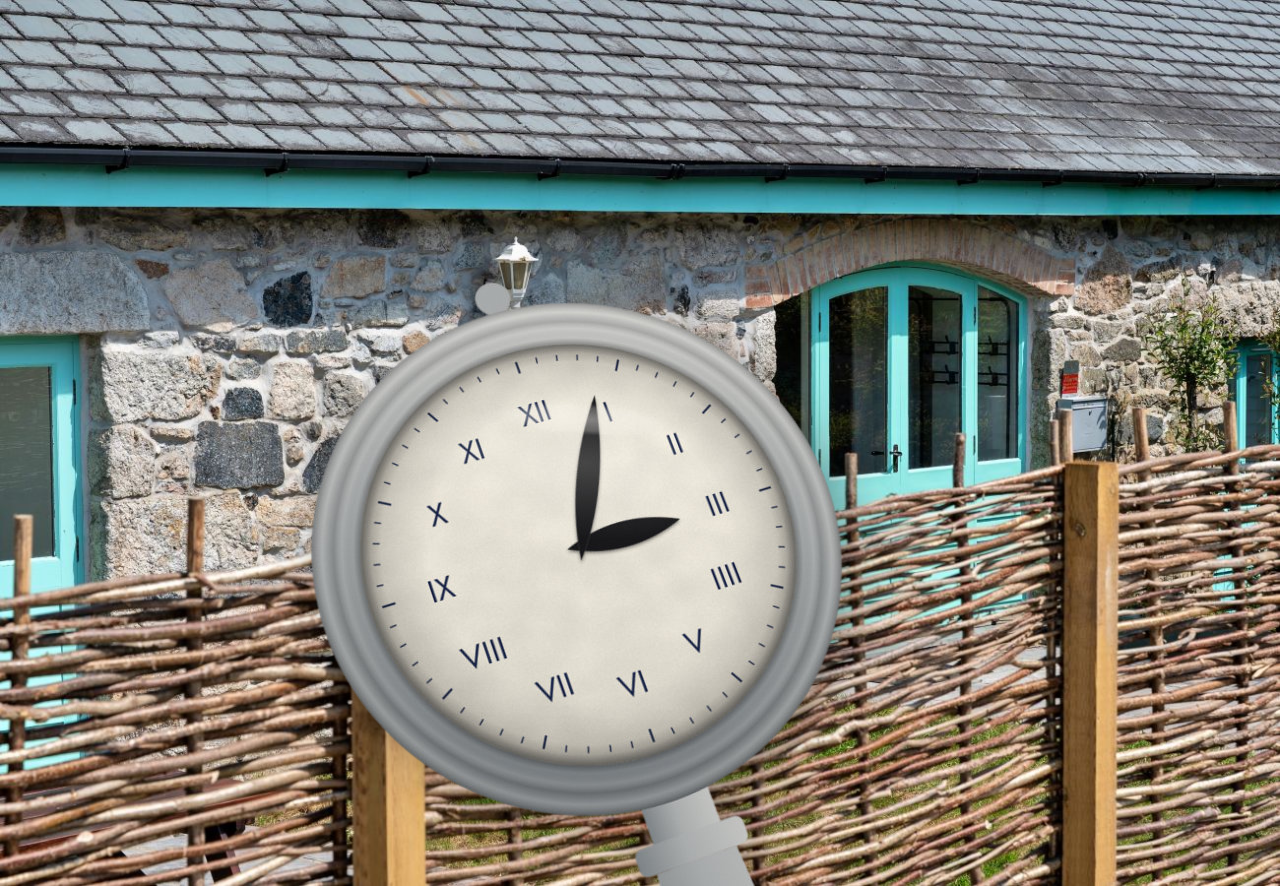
h=3 m=4
